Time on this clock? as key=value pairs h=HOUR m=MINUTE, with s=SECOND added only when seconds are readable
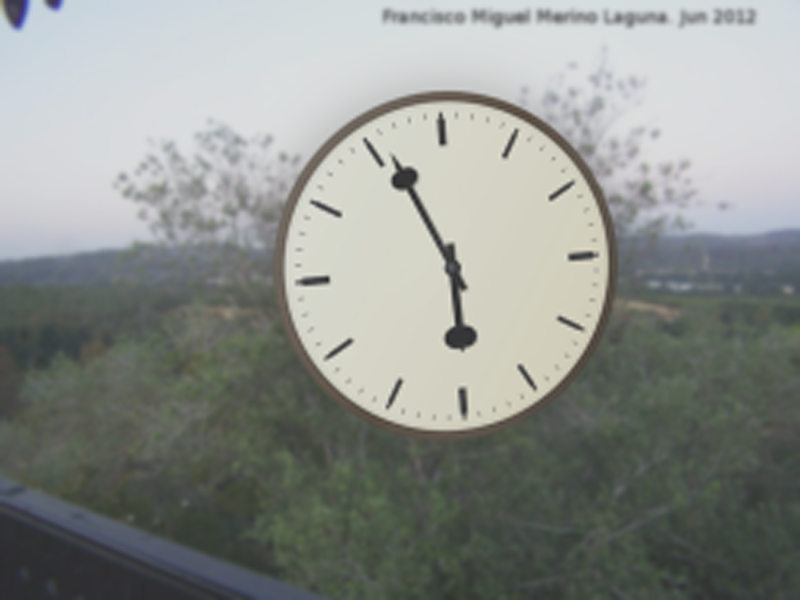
h=5 m=56
